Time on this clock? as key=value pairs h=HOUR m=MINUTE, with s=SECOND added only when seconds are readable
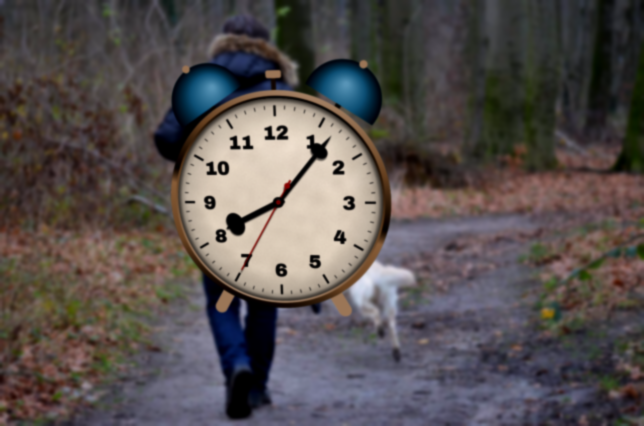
h=8 m=6 s=35
